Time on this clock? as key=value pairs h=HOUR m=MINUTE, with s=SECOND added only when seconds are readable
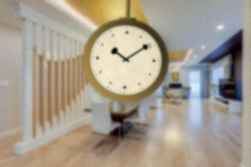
h=10 m=9
